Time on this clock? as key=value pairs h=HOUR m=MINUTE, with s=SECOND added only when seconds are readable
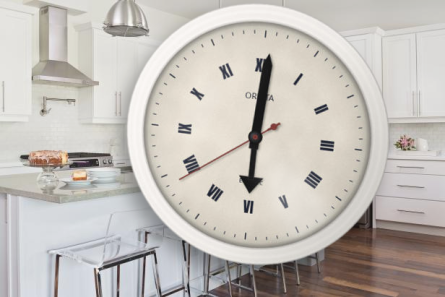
h=6 m=0 s=39
